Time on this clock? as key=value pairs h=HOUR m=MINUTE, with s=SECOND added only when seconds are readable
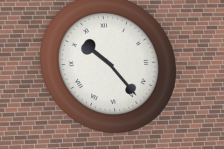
h=10 m=24
